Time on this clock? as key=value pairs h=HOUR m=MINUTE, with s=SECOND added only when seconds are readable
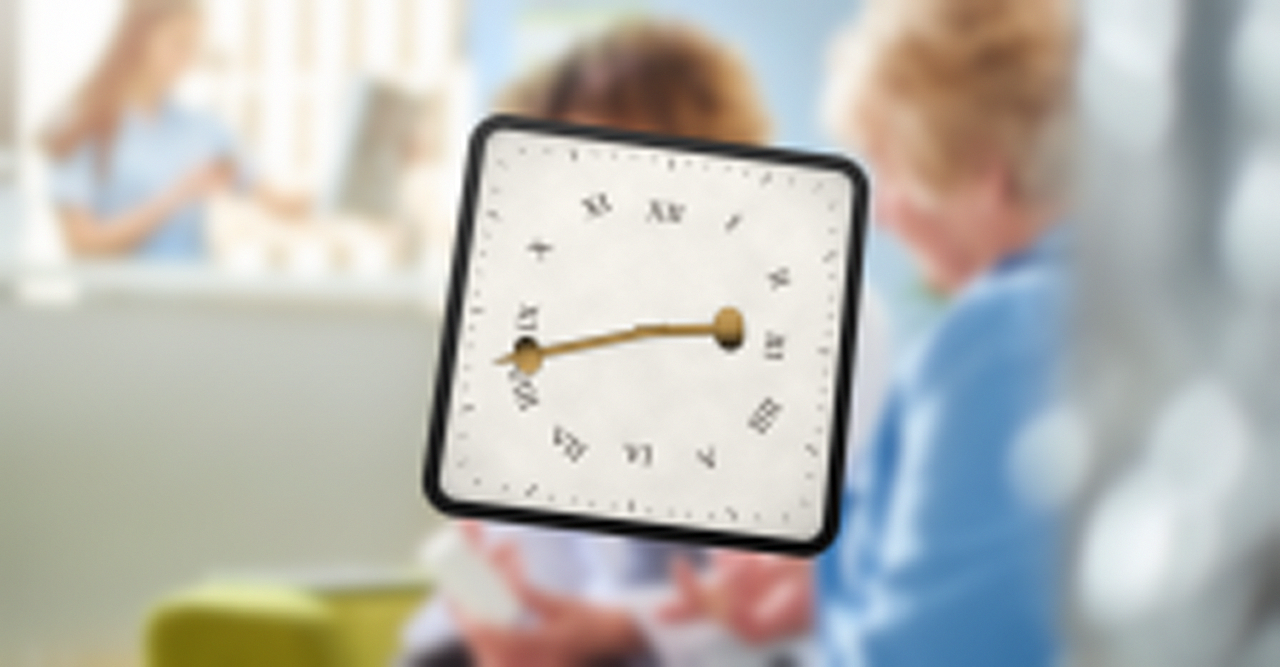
h=2 m=42
